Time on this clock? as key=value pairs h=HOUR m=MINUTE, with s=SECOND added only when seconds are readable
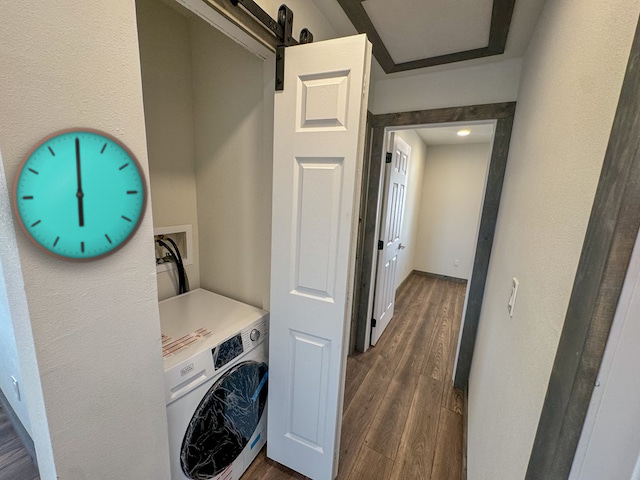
h=6 m=0
